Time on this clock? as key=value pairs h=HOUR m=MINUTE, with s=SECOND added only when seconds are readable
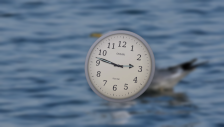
h=2 m=47
